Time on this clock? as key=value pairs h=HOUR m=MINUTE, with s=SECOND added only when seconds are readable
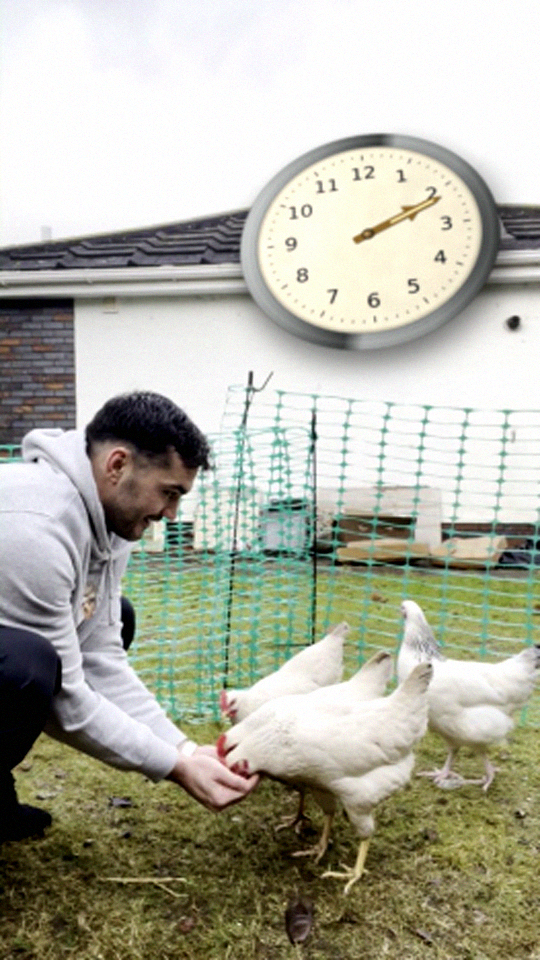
h=2 m=11
